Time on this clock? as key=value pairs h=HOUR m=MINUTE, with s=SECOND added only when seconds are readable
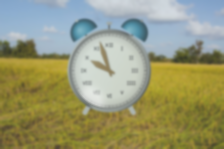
h=9 m=57
